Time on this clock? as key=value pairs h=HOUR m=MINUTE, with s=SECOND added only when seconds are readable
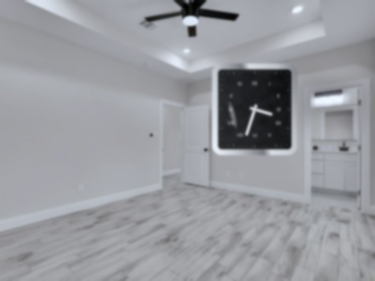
h=3 m=33
